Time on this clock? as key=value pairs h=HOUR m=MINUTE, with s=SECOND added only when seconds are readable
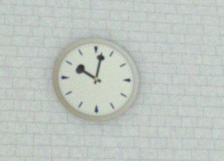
h=10 m=2
